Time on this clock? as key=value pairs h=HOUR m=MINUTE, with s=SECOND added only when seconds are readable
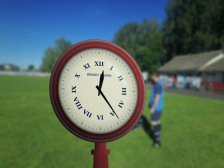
h=12 m=24
